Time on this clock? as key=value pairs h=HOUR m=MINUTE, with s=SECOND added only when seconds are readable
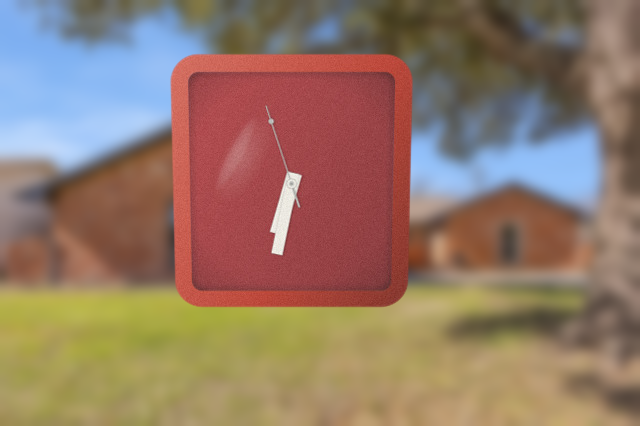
h=6 m=31 s=57
